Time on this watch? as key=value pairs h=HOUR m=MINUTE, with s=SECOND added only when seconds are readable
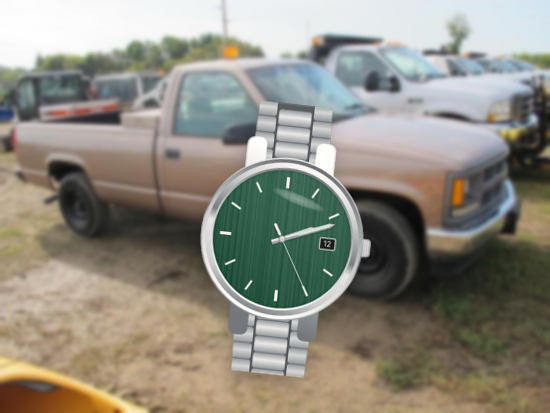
h=2 m=11 s=25
